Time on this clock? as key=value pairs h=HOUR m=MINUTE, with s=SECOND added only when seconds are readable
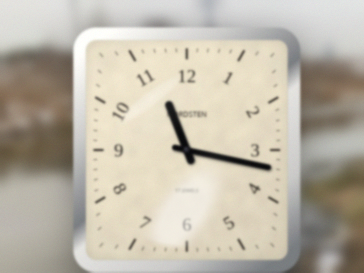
h=11 m=17
